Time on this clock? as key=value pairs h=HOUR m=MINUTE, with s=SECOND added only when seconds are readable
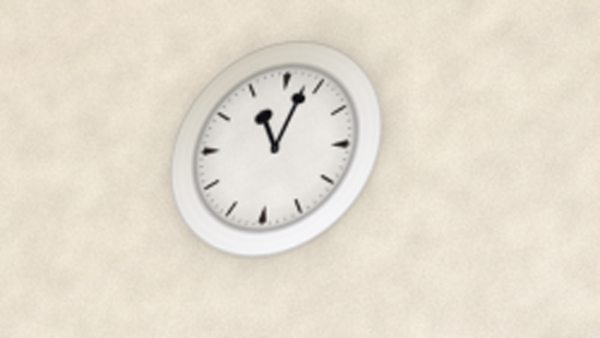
h=11 m=3
